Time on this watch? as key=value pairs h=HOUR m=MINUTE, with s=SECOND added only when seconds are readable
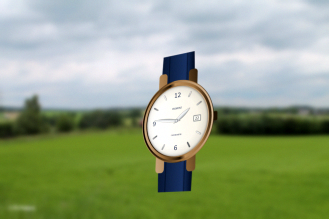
h=1 m=46
